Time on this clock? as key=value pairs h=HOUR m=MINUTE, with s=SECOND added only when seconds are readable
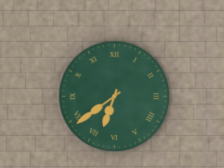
h=6 m=39
